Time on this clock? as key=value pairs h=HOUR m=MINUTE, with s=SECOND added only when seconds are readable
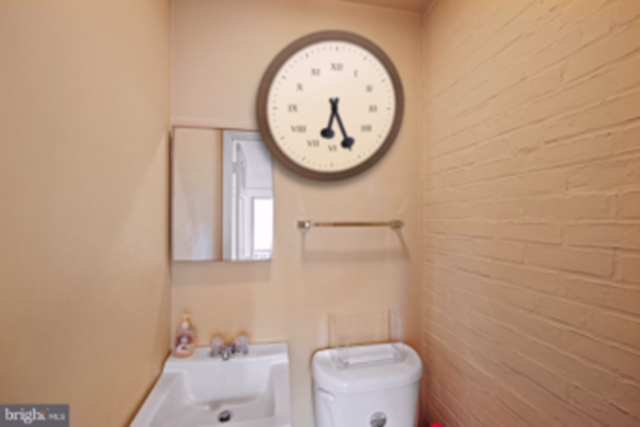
h=6 m=26
